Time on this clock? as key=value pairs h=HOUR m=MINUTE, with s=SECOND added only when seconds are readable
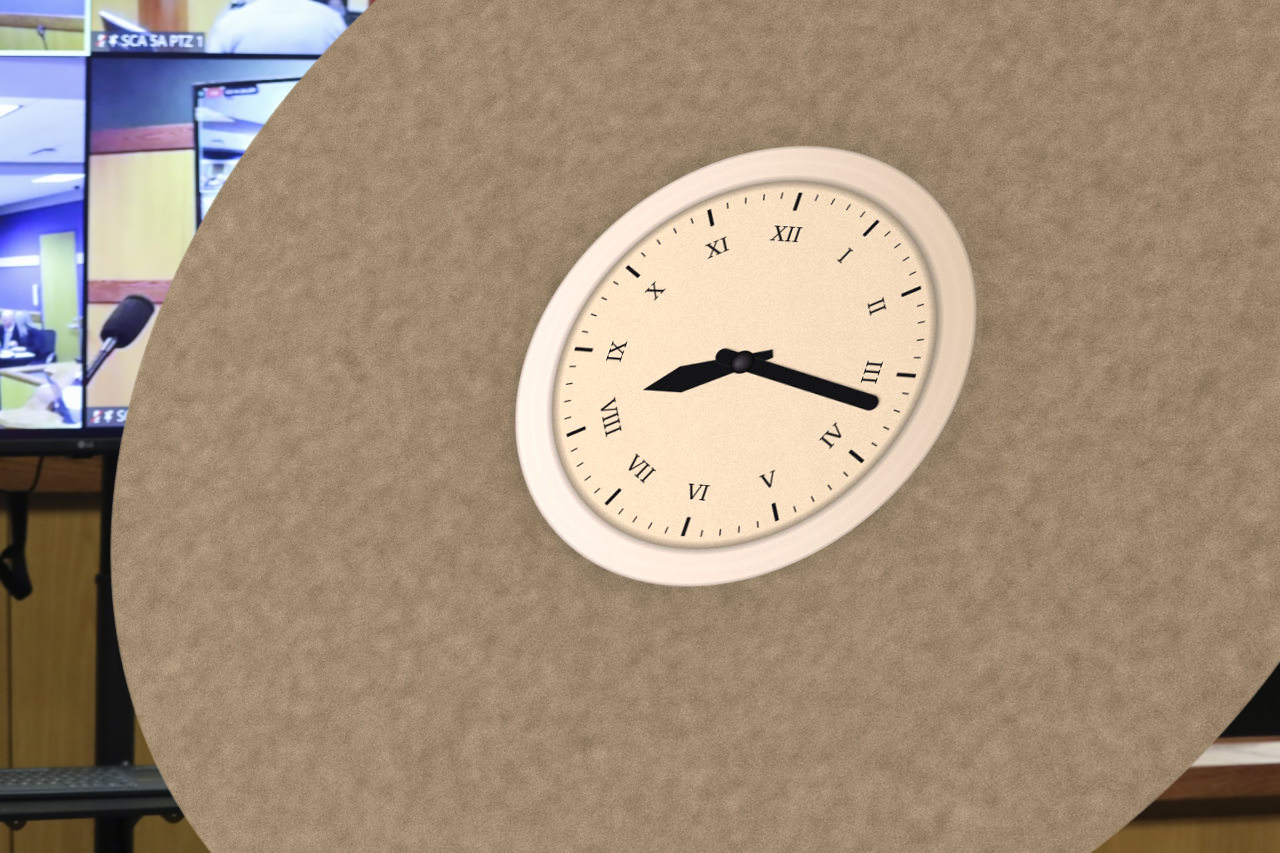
h=8 m=17
